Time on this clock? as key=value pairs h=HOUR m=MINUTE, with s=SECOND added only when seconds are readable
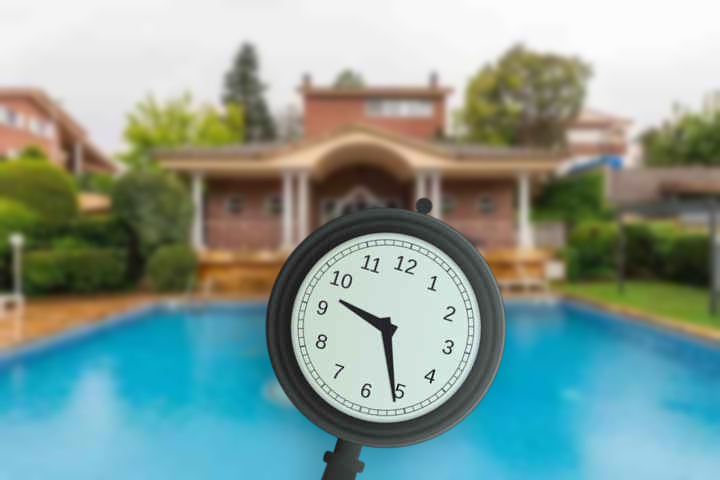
h=9 m=26
